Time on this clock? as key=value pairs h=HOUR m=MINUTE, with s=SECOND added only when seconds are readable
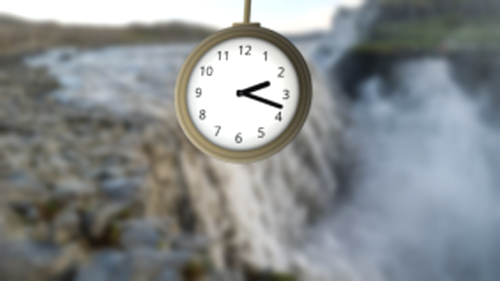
h=2 m=18
